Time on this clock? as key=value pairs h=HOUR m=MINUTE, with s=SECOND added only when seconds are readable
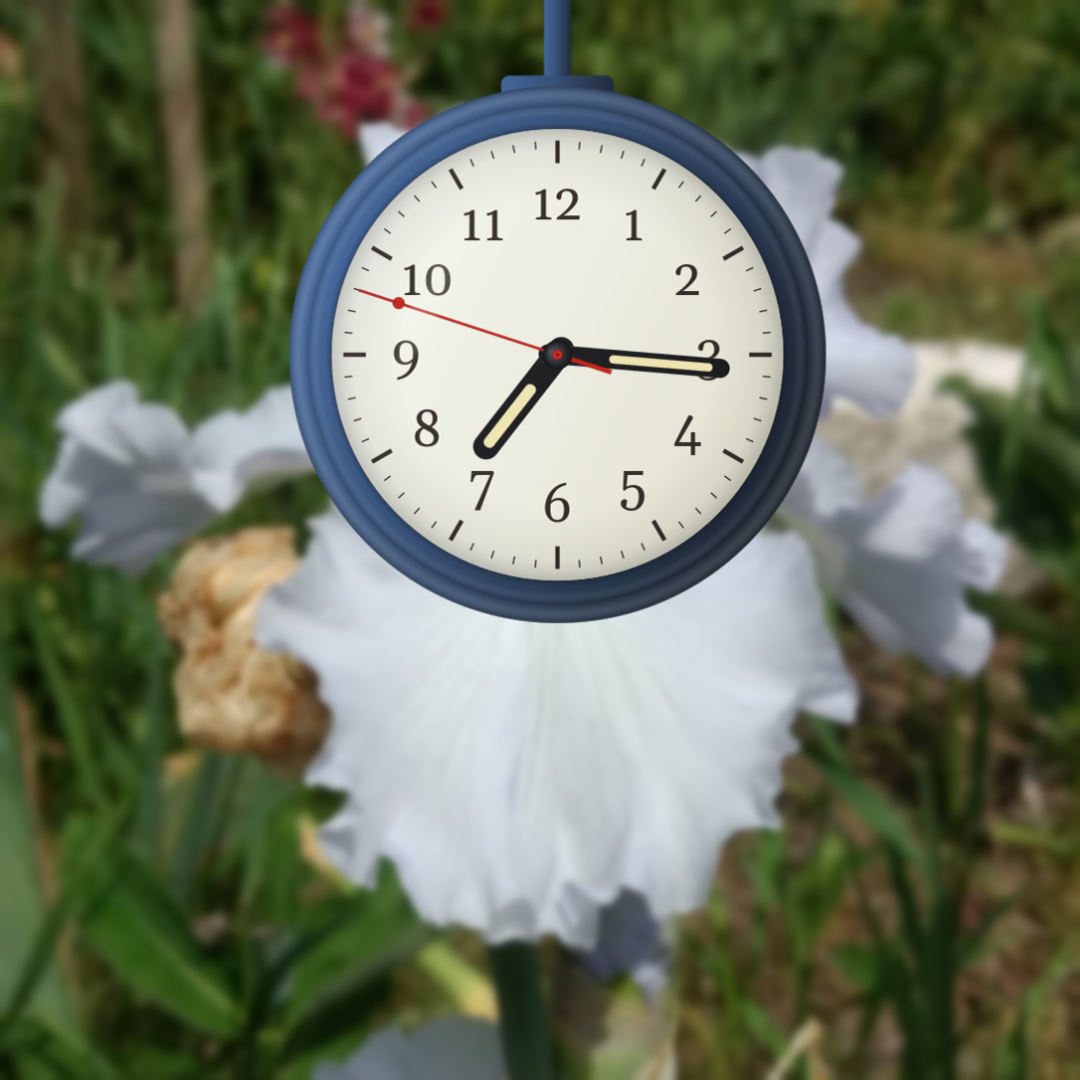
h=7 m=15 s=48
